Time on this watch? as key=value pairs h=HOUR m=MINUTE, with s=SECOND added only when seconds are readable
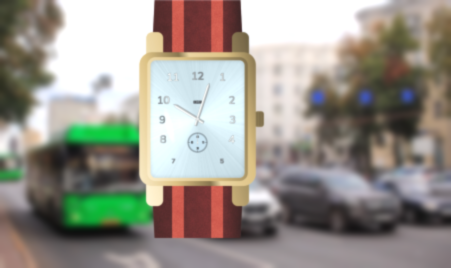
h=10 m=3
